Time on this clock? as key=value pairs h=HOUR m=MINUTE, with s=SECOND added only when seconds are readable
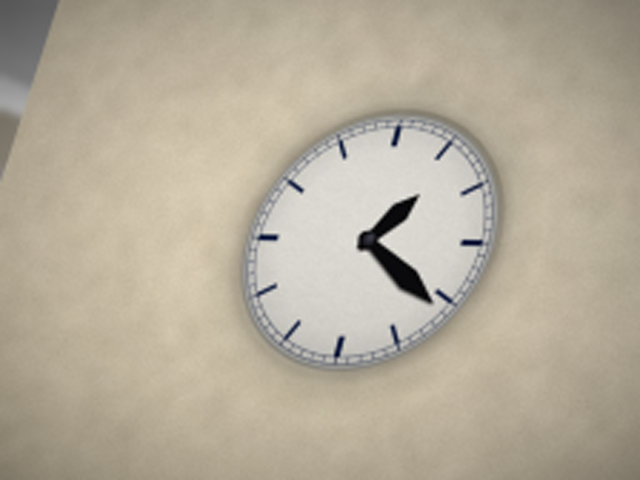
h=1 m=21
